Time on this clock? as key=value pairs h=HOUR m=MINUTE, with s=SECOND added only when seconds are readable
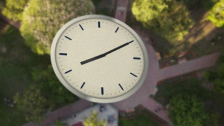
h=8 m=10
